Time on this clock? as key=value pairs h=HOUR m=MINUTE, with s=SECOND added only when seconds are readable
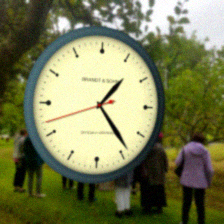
h=1 m=23 s=42
